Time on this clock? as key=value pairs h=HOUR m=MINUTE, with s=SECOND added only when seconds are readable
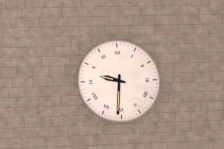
h=9 m=31
